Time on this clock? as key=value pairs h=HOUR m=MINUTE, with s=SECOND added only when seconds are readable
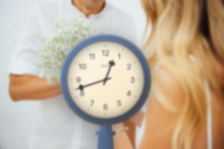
h=12 m=42
